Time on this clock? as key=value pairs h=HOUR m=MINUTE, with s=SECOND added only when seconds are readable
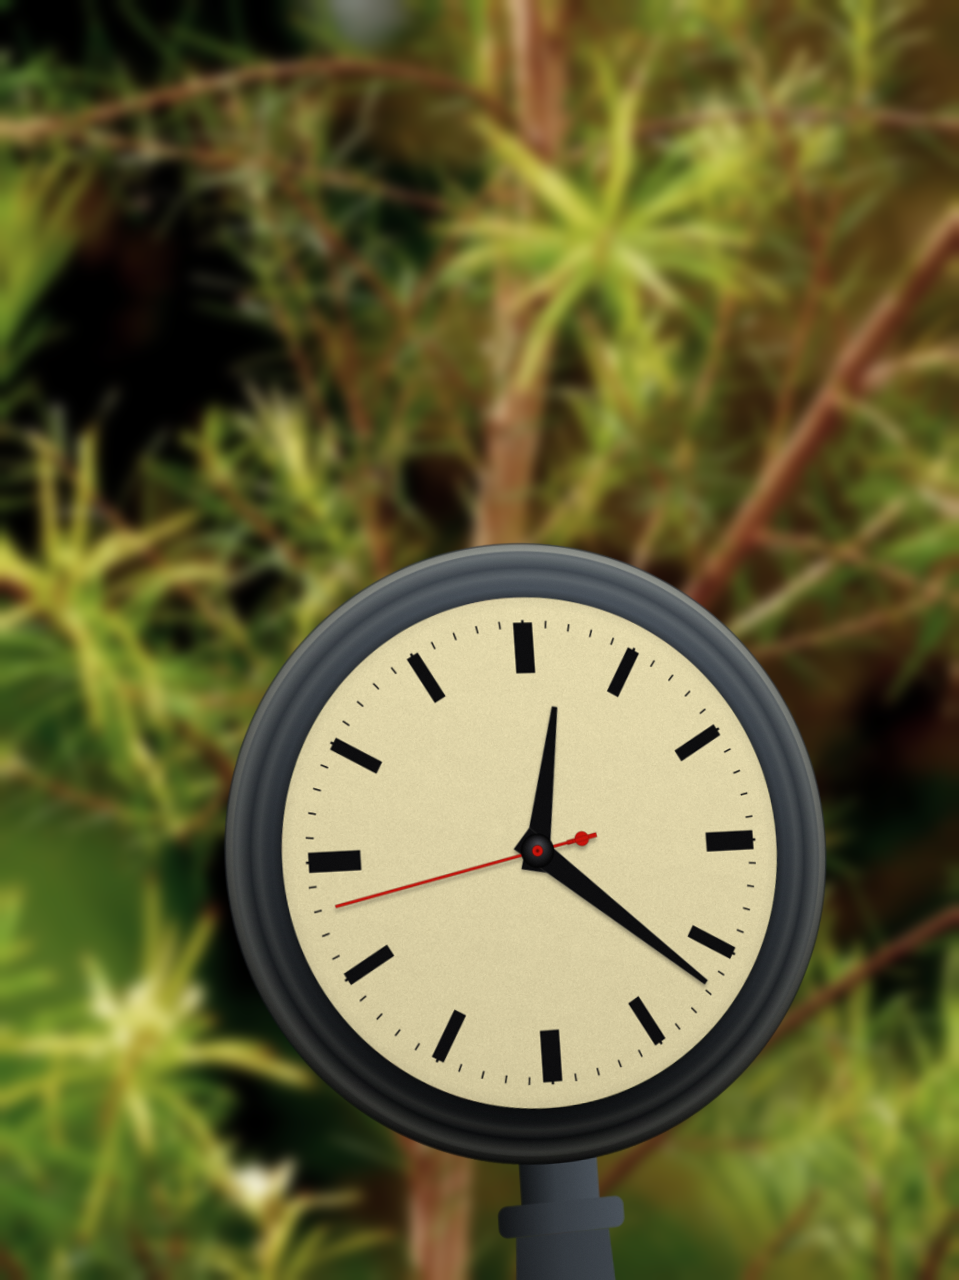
h=12 m=21 s=43
